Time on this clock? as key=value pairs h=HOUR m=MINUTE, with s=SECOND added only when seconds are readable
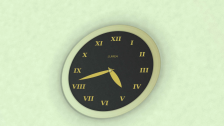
h=4 m=42
